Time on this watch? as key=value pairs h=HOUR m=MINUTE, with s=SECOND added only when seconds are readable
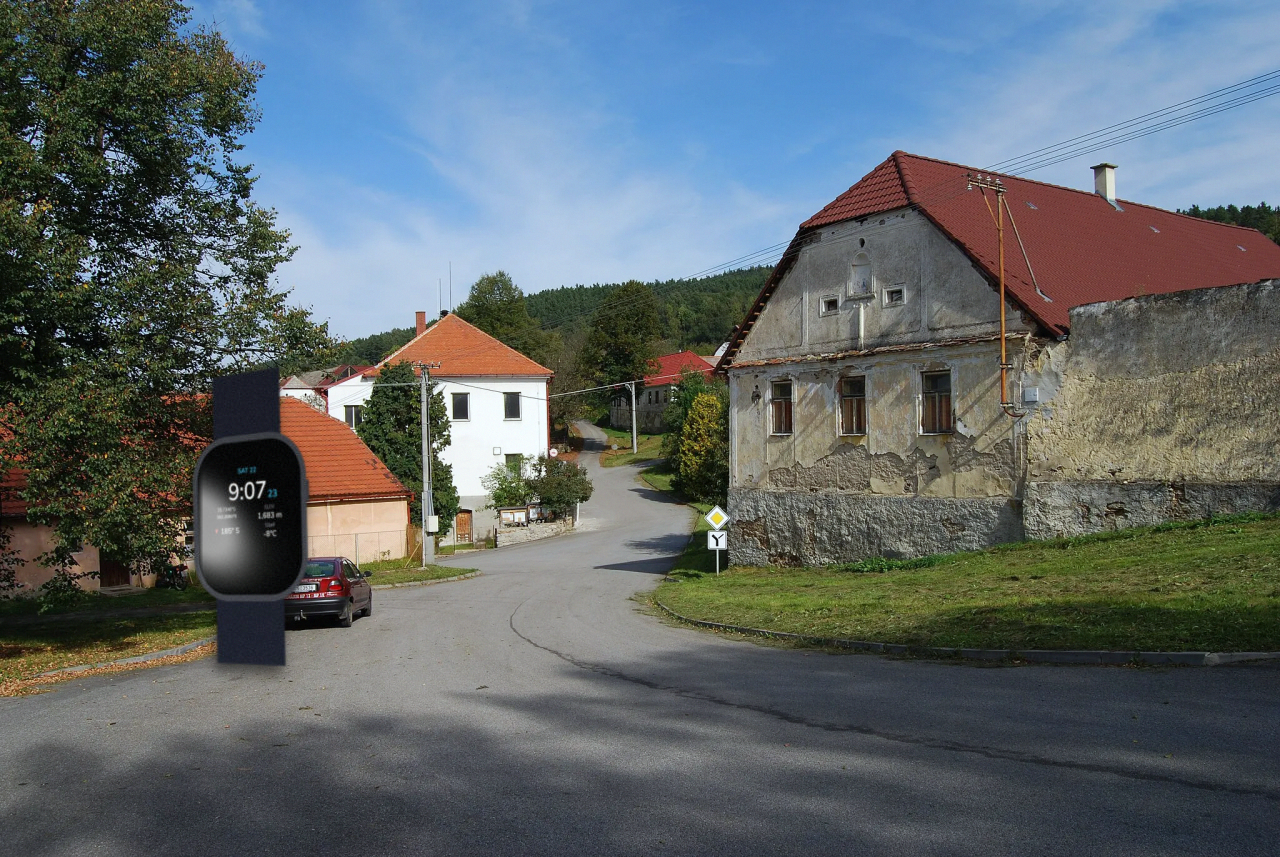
h=9 m=7
